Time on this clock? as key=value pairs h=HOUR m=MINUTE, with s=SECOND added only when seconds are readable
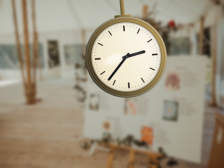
h=2 m=37
